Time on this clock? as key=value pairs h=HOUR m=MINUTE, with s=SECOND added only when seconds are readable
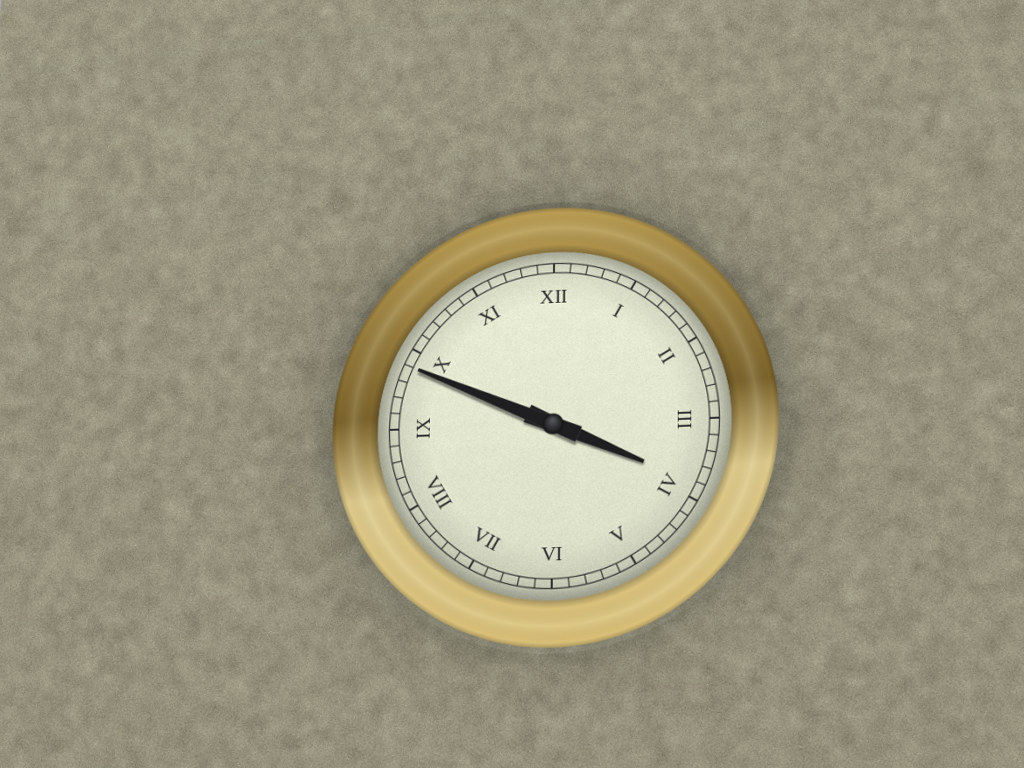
h=3 m=49
